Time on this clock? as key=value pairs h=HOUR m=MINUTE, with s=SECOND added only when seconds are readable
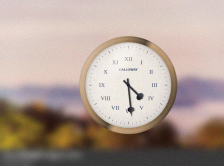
h=4 m=29
